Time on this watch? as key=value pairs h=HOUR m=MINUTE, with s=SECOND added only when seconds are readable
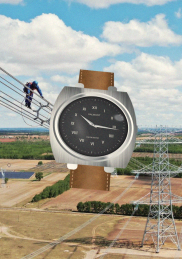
h=10 m=16
